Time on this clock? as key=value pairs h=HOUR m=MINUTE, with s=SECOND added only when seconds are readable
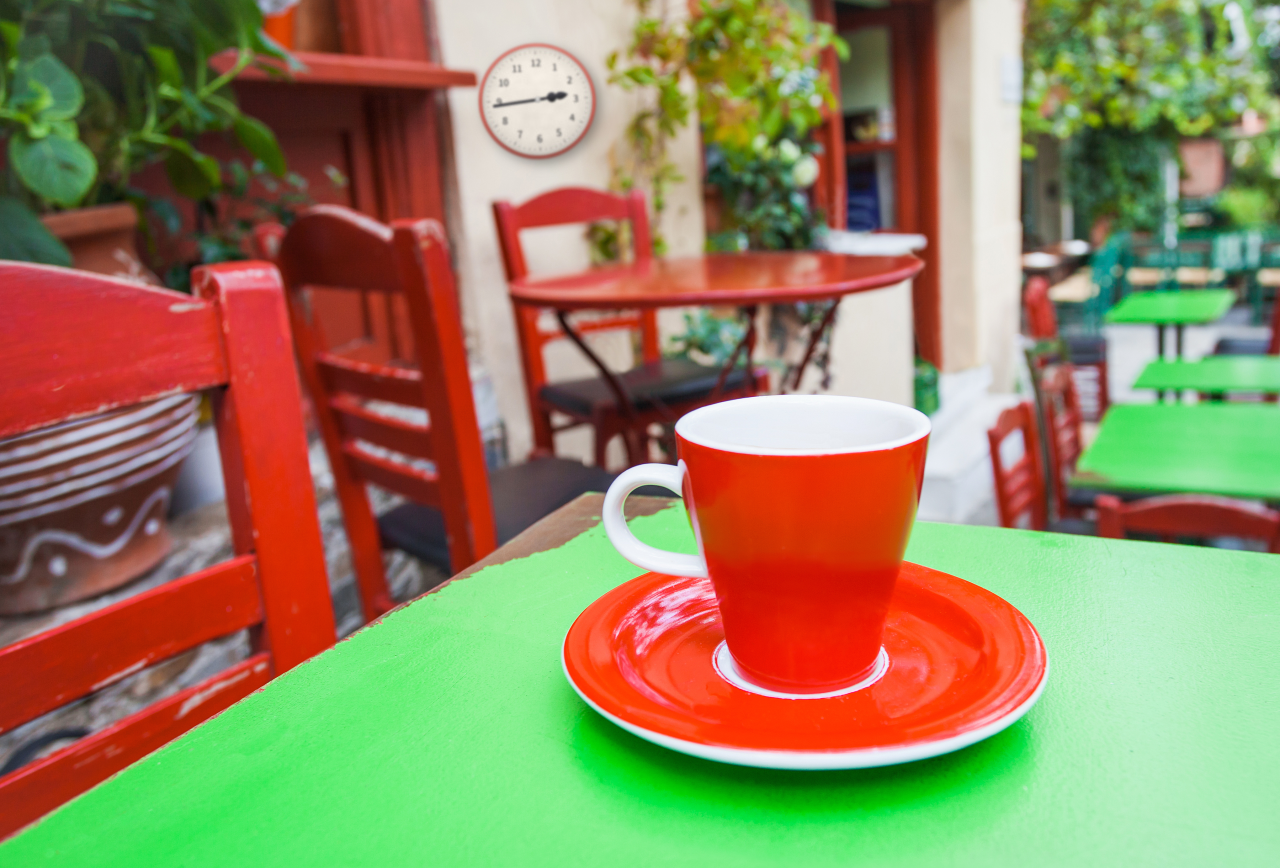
h=2 m=44
